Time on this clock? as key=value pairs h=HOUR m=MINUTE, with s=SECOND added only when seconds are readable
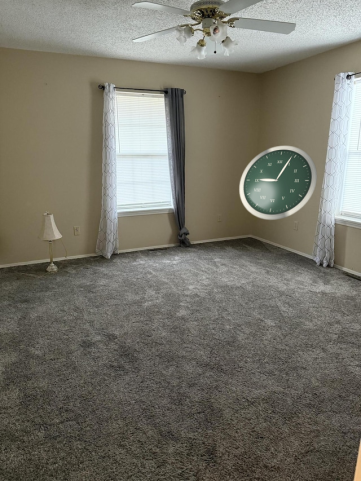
h=9 m=4
